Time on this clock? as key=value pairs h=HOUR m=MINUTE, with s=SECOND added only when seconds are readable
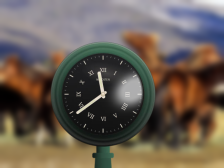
h=11 m=39
